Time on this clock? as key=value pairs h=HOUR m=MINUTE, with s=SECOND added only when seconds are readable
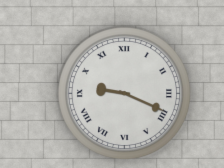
h=9 m=19
